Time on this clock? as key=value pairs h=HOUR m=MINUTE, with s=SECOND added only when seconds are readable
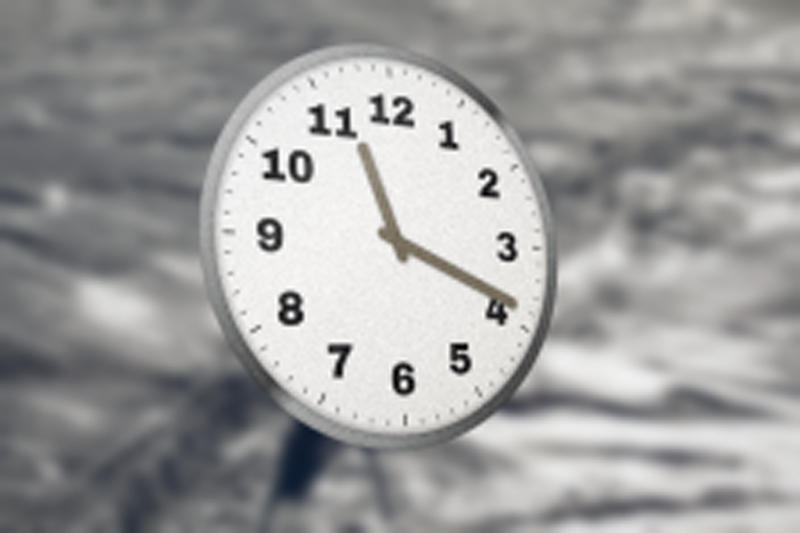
h=11 m=19
